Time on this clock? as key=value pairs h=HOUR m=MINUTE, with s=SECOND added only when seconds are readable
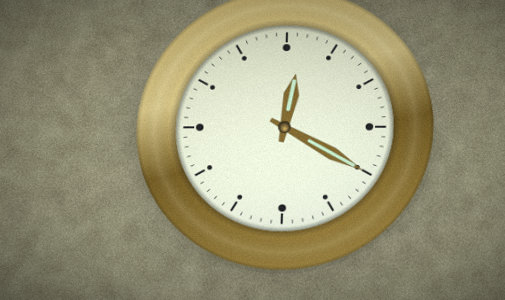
h=12 m=20
